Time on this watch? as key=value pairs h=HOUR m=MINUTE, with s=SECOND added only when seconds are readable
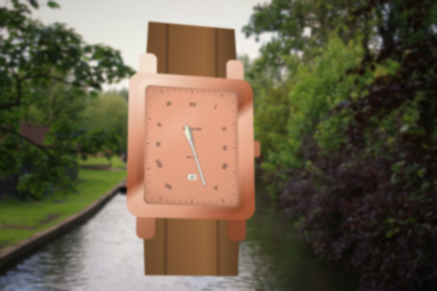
h=11 m=27
